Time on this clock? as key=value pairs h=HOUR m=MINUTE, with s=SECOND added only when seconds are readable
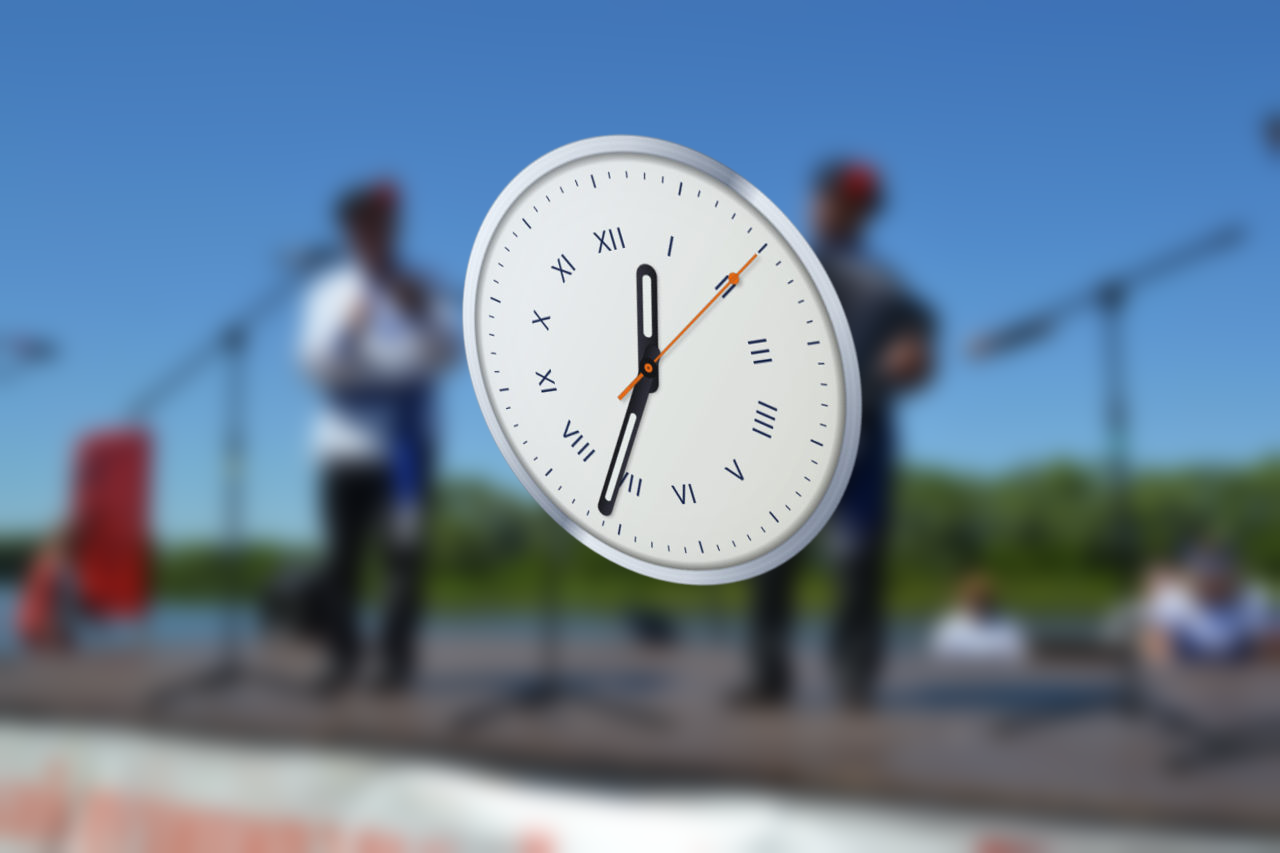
h=12 m=36 s=10
